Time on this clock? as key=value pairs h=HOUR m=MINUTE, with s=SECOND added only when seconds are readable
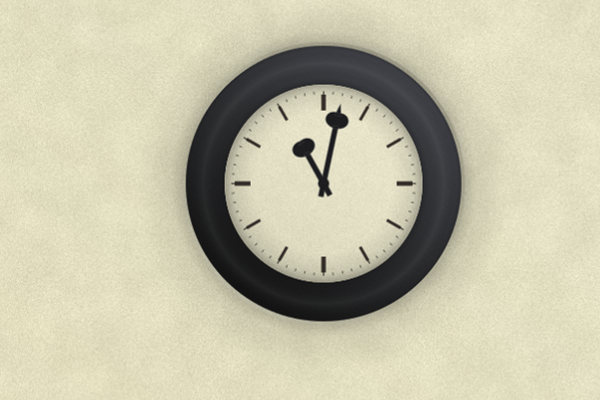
h=11 m=2
